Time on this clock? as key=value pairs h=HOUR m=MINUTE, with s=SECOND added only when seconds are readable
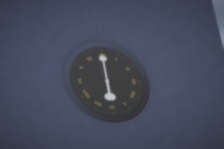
h=6 m=0
